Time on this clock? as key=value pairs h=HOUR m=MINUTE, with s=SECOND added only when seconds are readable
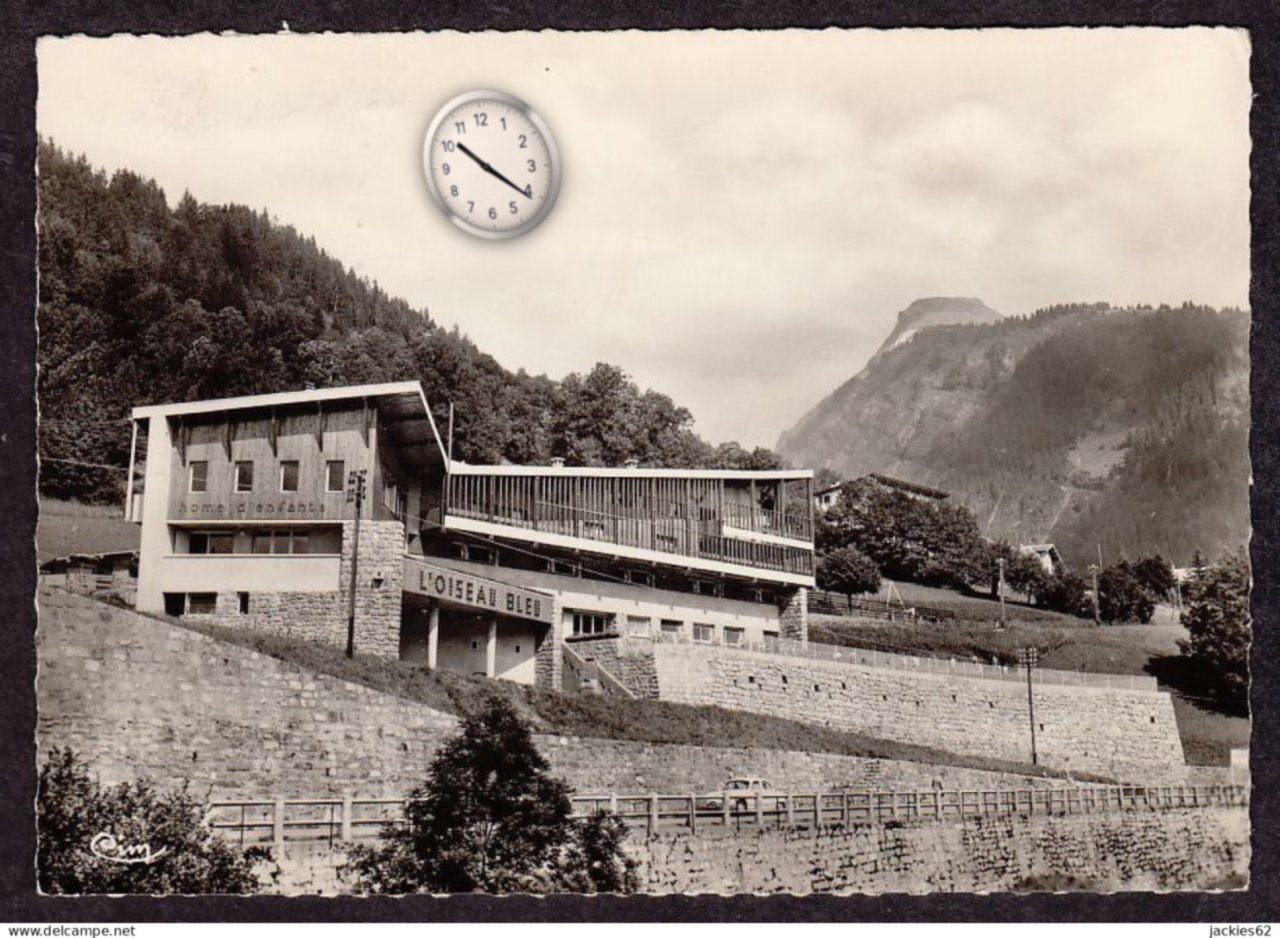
h=10 m=21
